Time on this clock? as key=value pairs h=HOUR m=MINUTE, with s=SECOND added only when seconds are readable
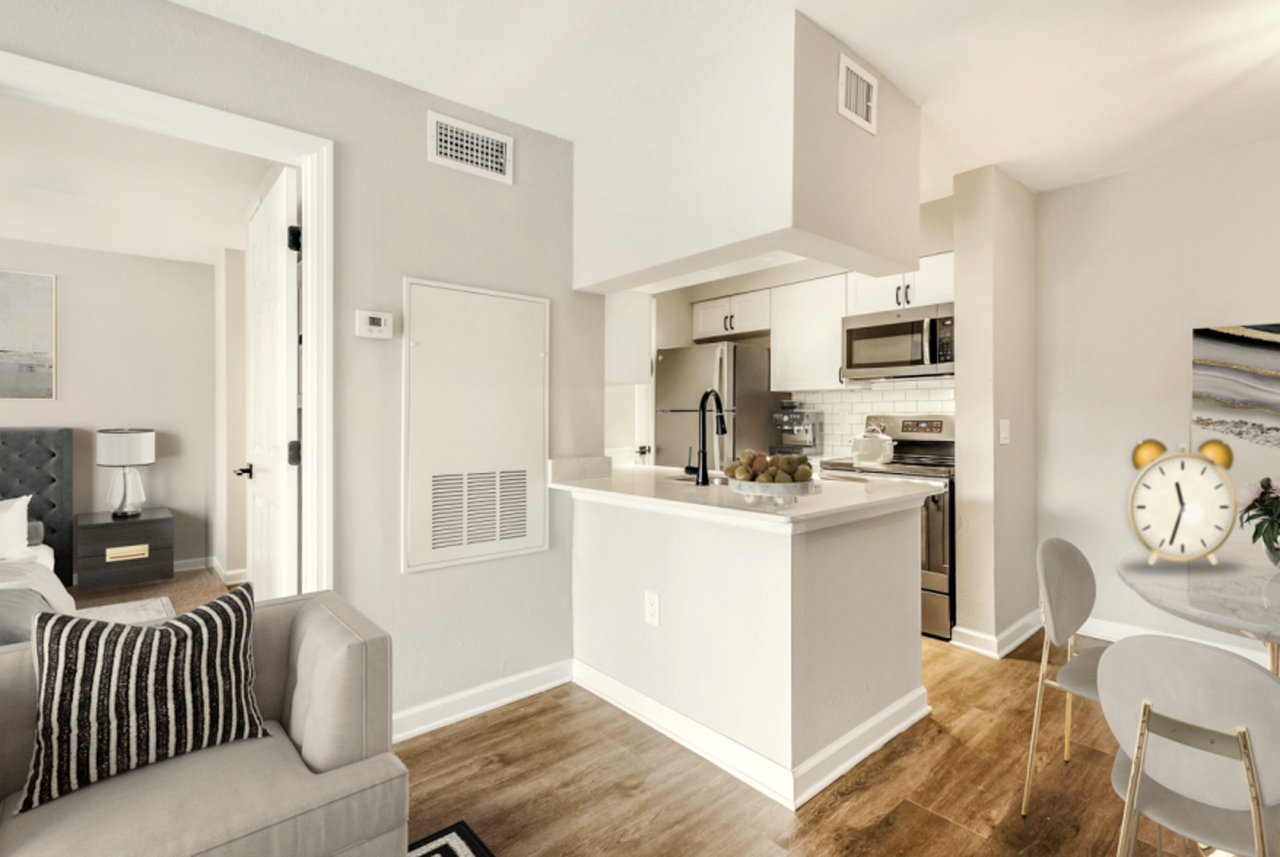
h=11 m=33
